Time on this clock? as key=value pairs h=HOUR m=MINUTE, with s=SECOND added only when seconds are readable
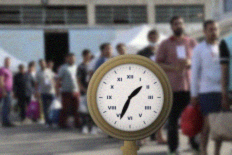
h=1 m=34
